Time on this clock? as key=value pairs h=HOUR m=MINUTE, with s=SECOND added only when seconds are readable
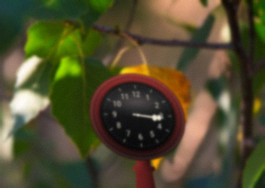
h=3 m=16
